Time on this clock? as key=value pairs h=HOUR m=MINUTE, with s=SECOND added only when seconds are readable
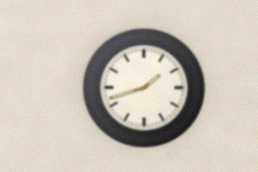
h=1 m=42
